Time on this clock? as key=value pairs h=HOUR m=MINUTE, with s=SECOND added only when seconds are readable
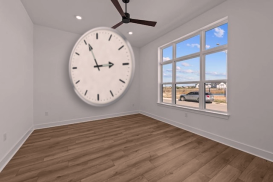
h=2 m=56
